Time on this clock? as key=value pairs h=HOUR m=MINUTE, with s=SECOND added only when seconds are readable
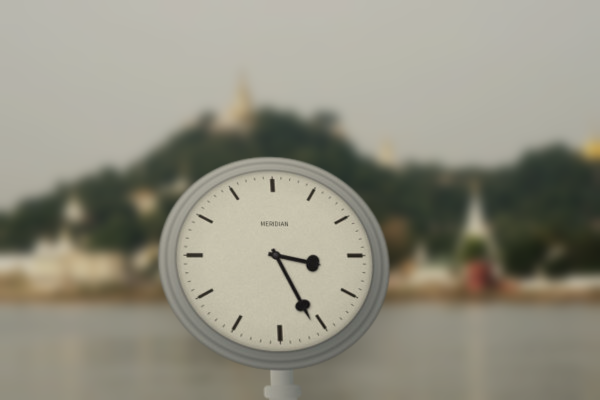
h=3 m=26
